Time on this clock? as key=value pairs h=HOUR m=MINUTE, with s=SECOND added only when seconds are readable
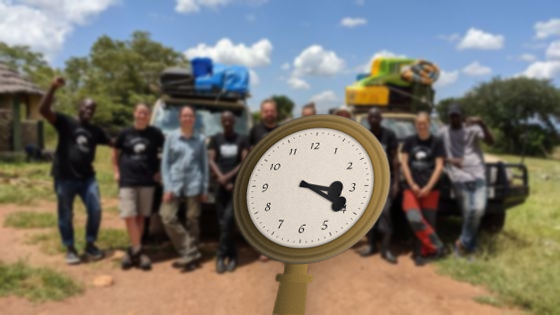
h=3 m=20
